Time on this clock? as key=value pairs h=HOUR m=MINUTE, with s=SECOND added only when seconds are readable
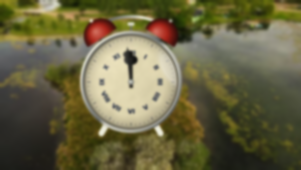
h=11 m=59
